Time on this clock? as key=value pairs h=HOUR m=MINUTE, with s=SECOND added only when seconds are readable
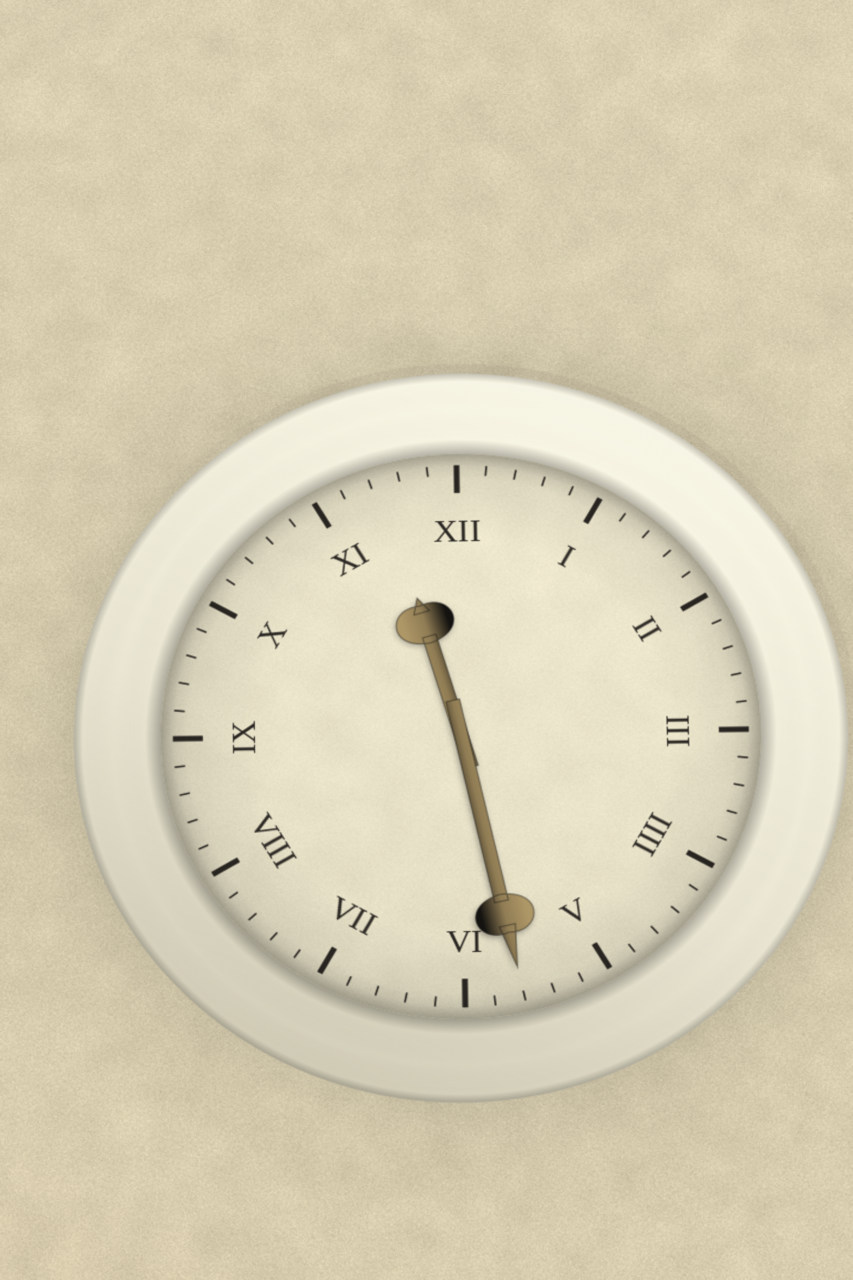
h=11 m=28
